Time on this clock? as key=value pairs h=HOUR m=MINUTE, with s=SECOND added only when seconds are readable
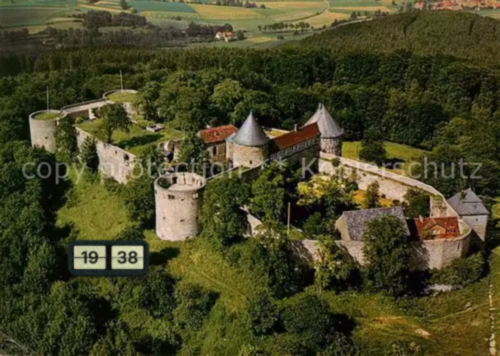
h=19 m=38
